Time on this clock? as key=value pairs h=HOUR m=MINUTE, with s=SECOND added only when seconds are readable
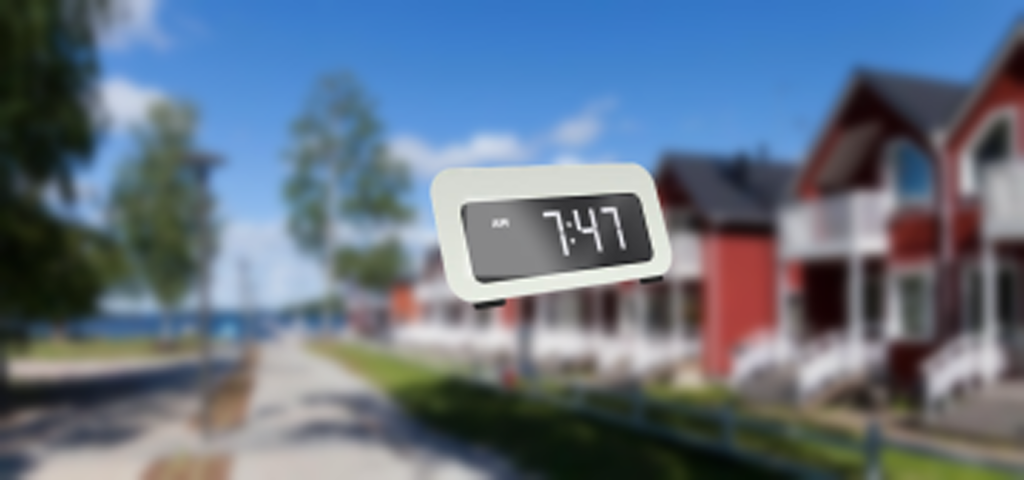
h=7 m=47
